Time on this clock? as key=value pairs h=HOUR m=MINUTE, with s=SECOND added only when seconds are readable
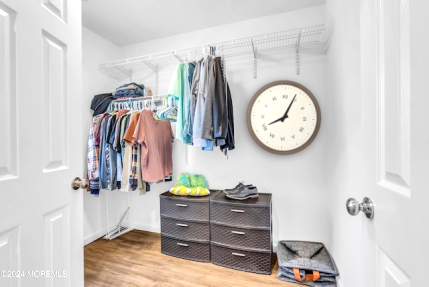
h=8 m=4
